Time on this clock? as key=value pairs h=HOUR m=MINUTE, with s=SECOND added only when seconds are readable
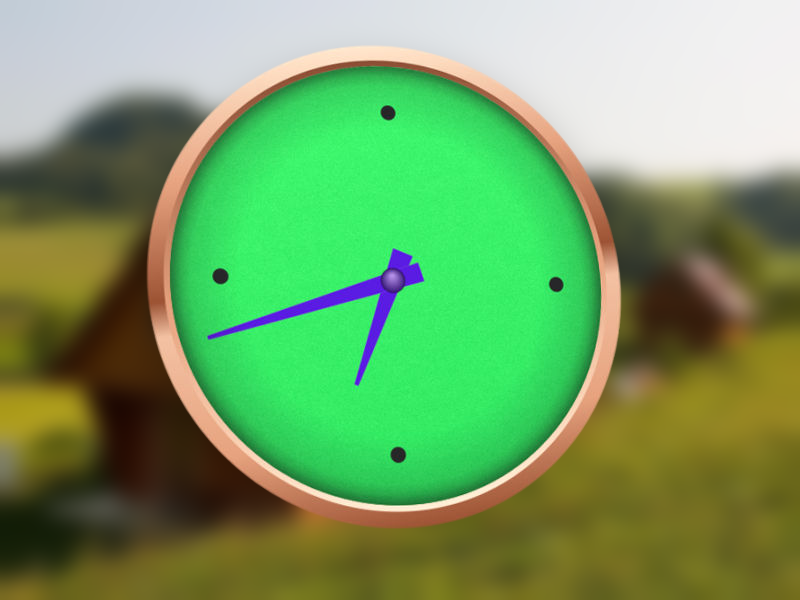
h=6 m=42
